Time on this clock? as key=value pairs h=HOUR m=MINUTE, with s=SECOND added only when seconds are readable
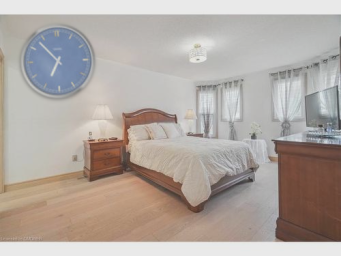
h=6 m=53
